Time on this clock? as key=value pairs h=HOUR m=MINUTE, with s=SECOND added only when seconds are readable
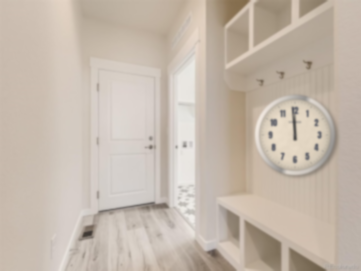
h=11 m=59
